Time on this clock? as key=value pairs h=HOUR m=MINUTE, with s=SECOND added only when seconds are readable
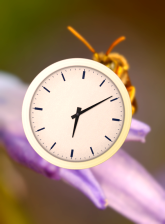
h=6 m=9
